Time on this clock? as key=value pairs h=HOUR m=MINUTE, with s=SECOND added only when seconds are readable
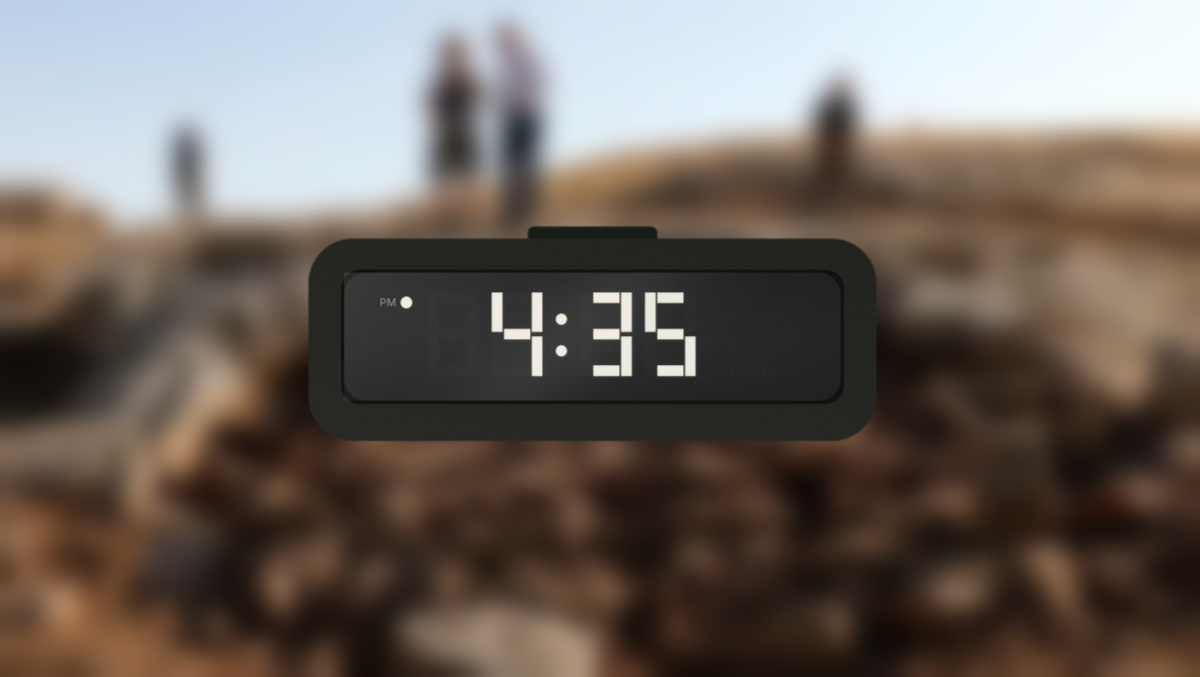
h=4 m=35
